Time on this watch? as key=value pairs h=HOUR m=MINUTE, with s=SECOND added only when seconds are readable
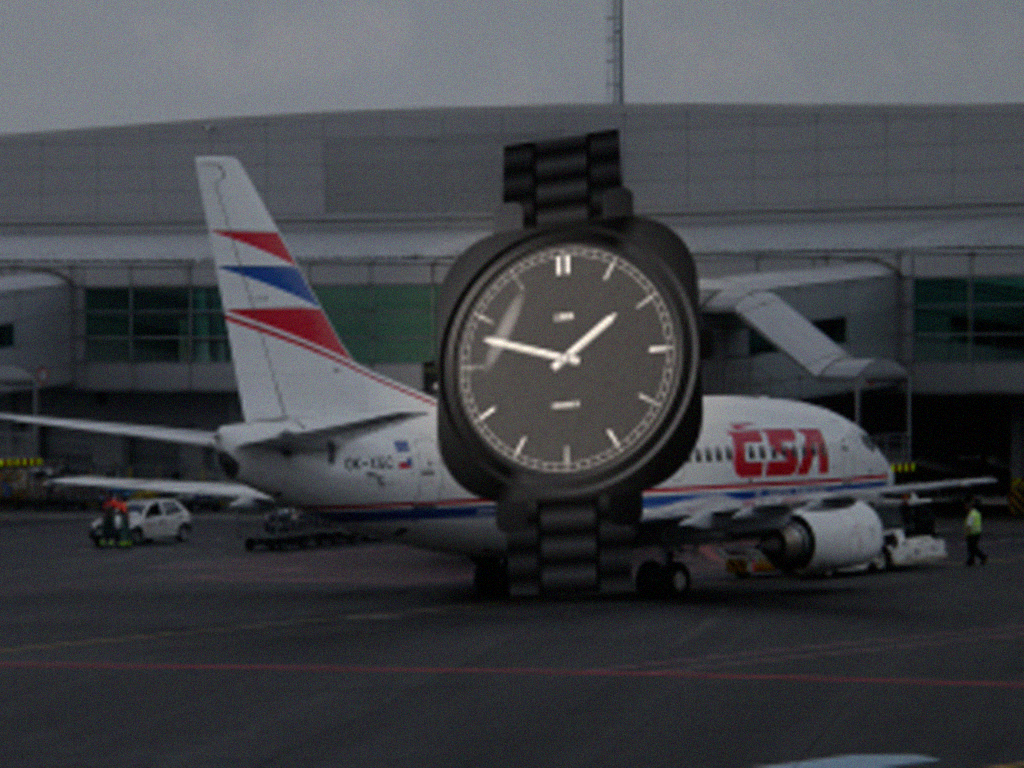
h=1 m=48
